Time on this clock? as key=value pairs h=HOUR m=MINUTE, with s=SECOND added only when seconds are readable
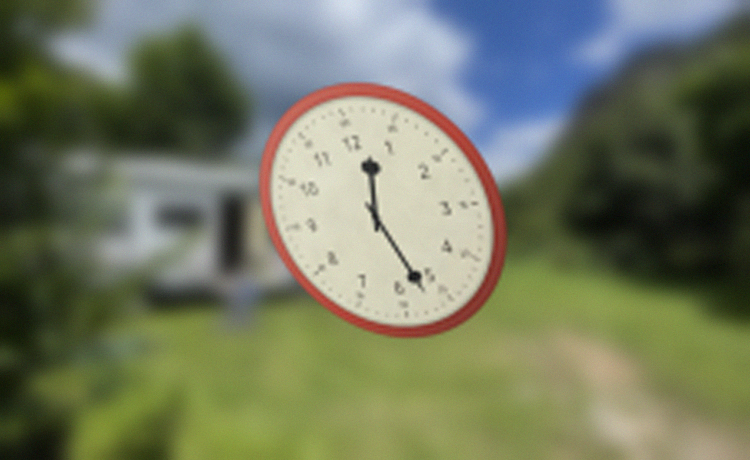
h=12 m=27
